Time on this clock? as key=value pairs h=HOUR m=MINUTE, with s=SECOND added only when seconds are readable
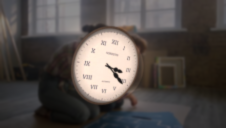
h=3 m=21
